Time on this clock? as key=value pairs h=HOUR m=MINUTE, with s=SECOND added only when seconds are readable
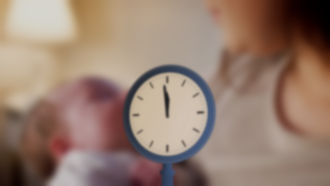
h=11 m=59
